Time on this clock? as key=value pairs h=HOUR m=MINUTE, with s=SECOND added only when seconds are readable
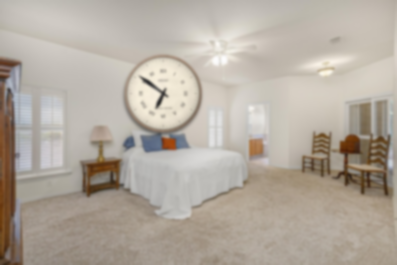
h=6 m=51
